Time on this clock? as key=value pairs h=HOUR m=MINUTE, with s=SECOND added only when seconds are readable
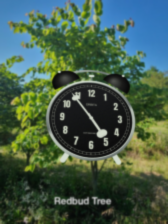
h=4 m=54
